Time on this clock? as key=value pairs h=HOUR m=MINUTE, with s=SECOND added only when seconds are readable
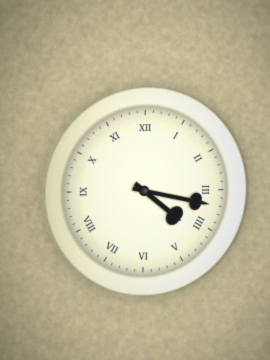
h=4 m=17
